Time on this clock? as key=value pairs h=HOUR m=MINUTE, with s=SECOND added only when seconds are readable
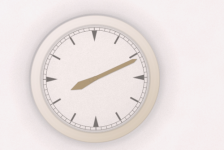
h=8 m=11
